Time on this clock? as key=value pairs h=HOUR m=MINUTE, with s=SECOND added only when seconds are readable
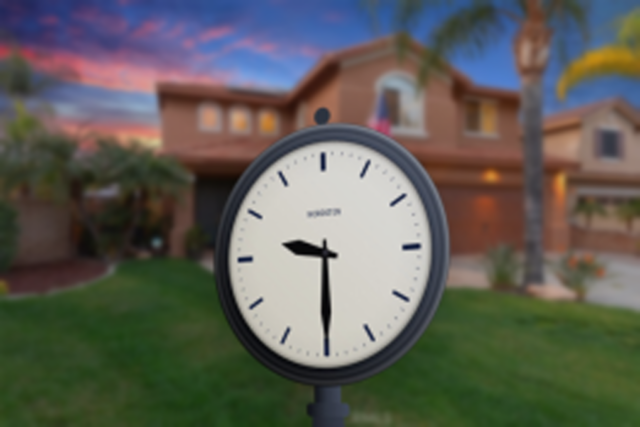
h=9 m=30
